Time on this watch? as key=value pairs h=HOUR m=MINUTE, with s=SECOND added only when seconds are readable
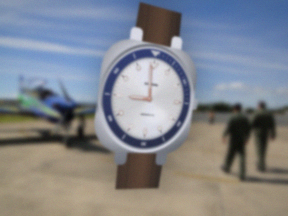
h=8 m=59
